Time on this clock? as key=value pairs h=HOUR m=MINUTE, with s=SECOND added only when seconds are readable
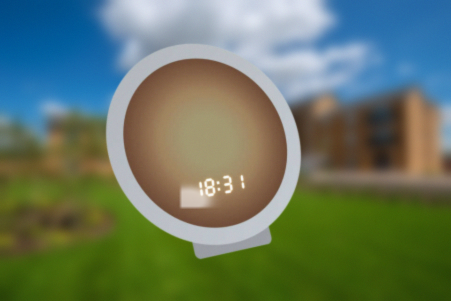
h=18 m=31
